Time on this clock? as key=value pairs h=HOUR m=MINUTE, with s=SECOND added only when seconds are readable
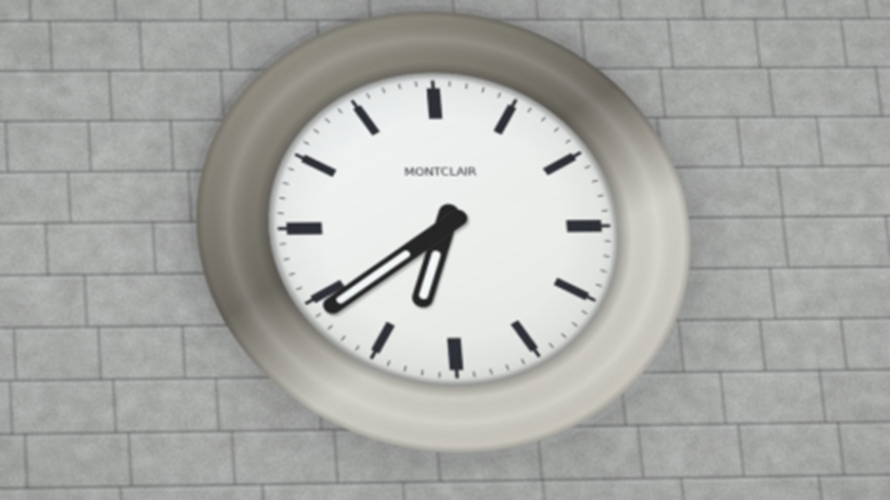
h=6 m=39
